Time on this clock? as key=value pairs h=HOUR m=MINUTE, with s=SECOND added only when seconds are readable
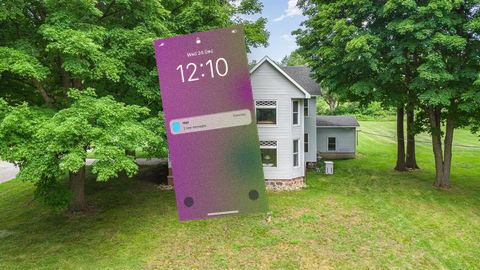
h=12 m=10
